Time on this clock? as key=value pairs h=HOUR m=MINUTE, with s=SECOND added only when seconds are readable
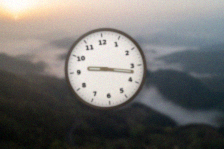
h=9 m=17
